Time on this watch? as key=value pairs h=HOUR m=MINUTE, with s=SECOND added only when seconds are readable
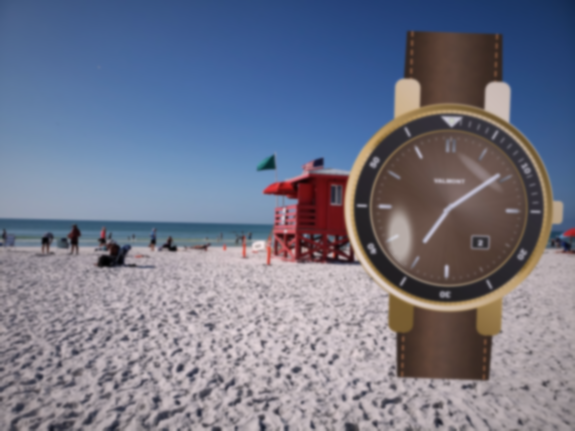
h=7 m=9
